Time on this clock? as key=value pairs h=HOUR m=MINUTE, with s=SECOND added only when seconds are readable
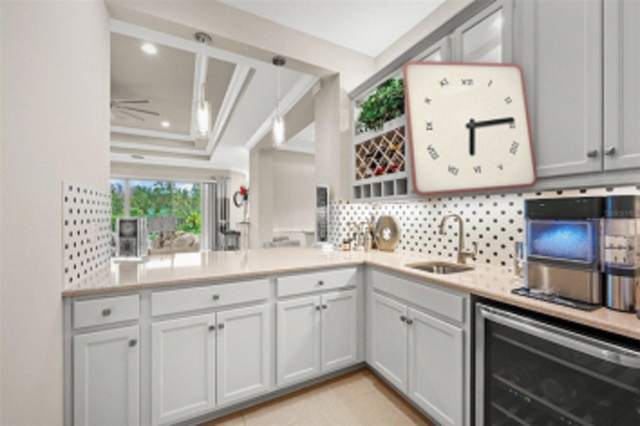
h=6 m=14
